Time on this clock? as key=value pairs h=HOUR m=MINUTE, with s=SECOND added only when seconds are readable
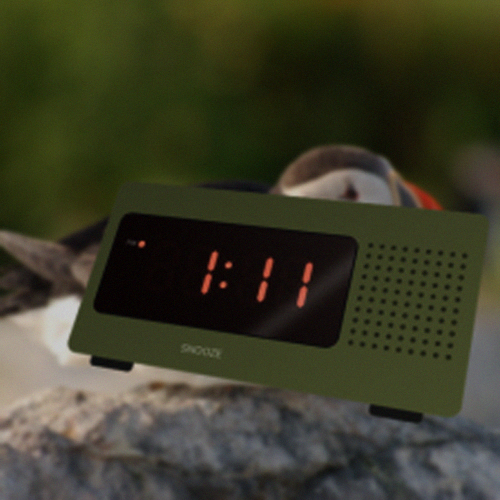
h=1 m=11
